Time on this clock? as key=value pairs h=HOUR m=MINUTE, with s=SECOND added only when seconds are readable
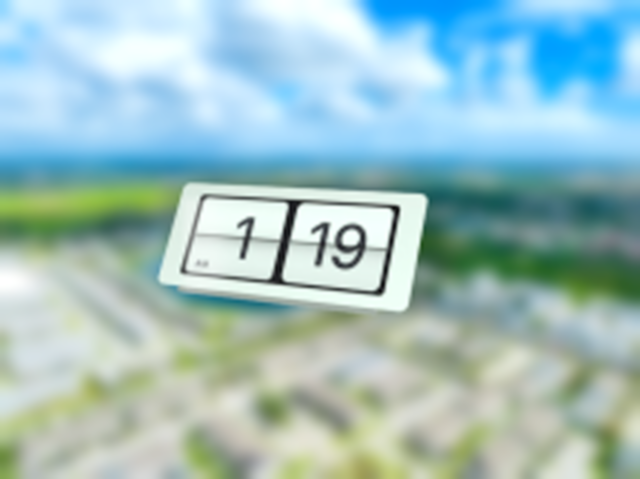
h=1 m=19
